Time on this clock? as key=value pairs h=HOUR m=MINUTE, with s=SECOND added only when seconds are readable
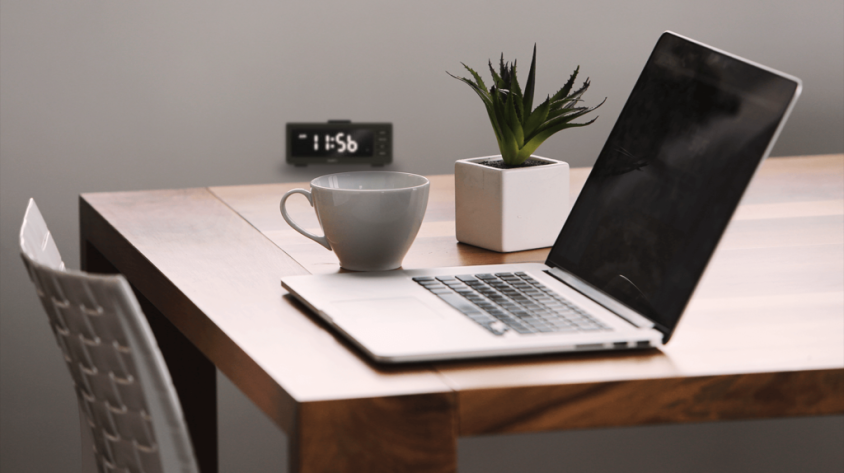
h=11 m=56
